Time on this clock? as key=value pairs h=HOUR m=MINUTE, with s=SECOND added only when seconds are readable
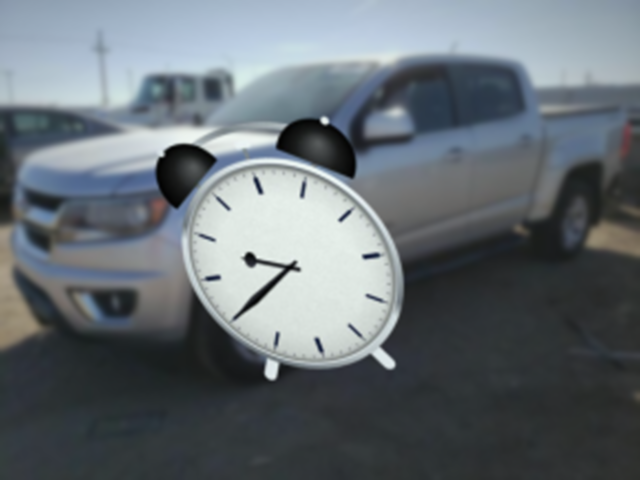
h=9 m=40
